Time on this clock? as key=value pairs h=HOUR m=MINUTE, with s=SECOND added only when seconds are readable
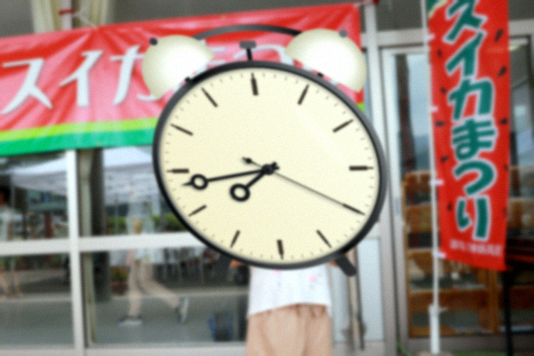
h=7 m=43 s=20
